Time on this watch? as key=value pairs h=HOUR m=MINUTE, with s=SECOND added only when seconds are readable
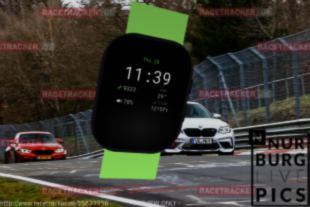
h=11 m=39
